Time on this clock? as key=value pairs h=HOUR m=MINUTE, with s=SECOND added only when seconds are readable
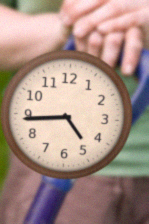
h=4 m=44
